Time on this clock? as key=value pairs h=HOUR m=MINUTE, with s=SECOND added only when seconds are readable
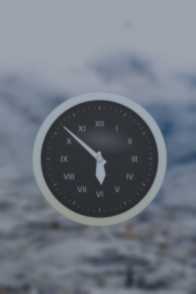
h=5 m=52
